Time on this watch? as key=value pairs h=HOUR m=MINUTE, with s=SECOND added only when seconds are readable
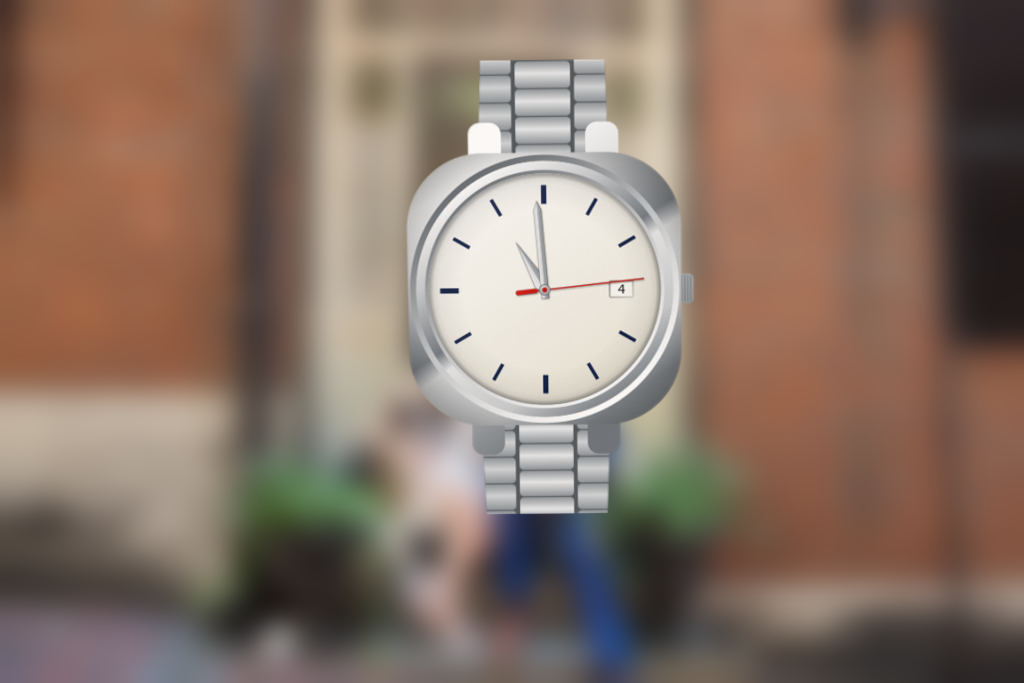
h=10 m=59 s=14
